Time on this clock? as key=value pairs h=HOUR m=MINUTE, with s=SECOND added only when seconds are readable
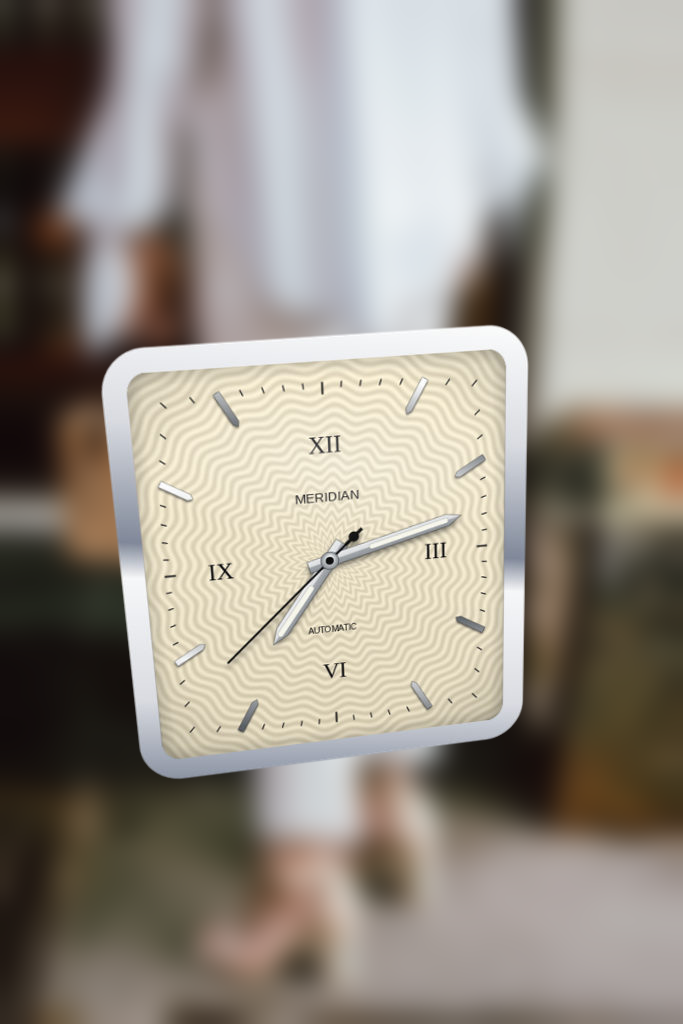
h=7 m=12 s=38
